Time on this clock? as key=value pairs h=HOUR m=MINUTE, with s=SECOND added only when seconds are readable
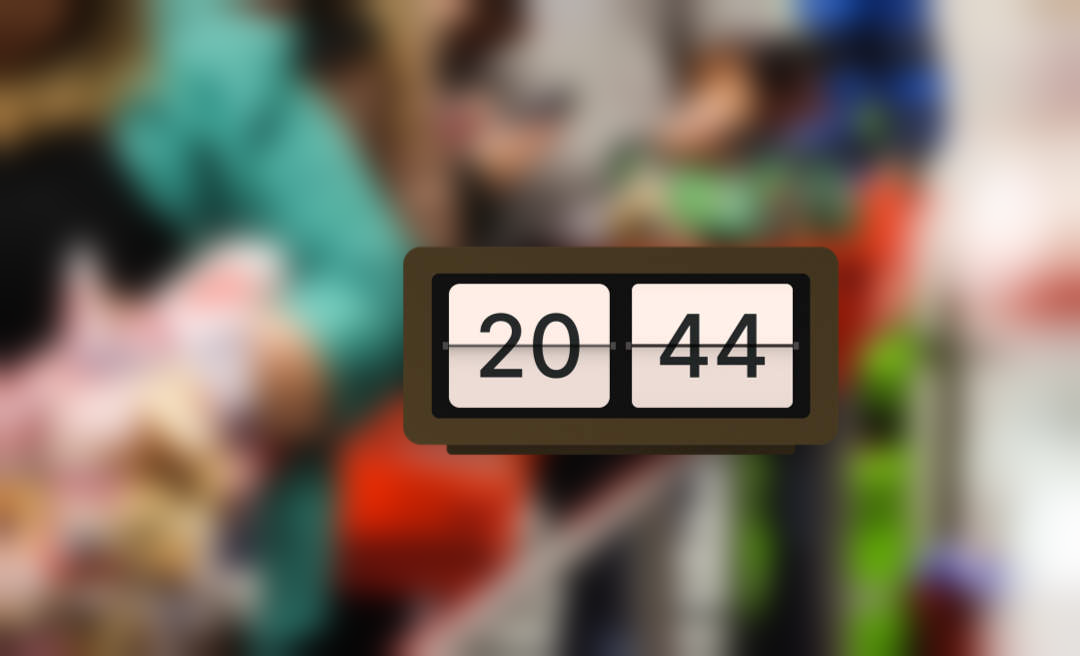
h=20 m=44
